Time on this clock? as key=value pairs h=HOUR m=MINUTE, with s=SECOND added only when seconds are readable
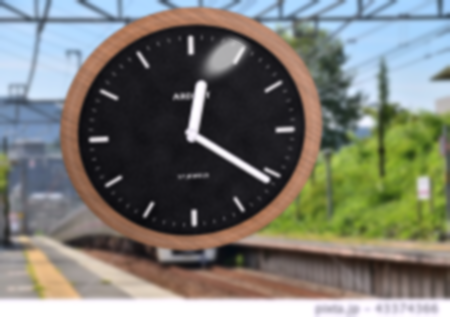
h=12 m=21
